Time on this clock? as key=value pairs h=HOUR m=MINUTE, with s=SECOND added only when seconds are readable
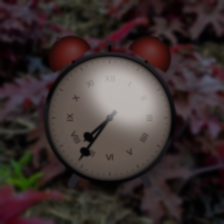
h=7 m=36
